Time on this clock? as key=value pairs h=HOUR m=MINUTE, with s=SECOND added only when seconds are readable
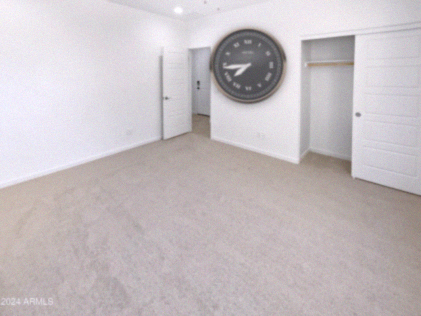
h=7 m=44
